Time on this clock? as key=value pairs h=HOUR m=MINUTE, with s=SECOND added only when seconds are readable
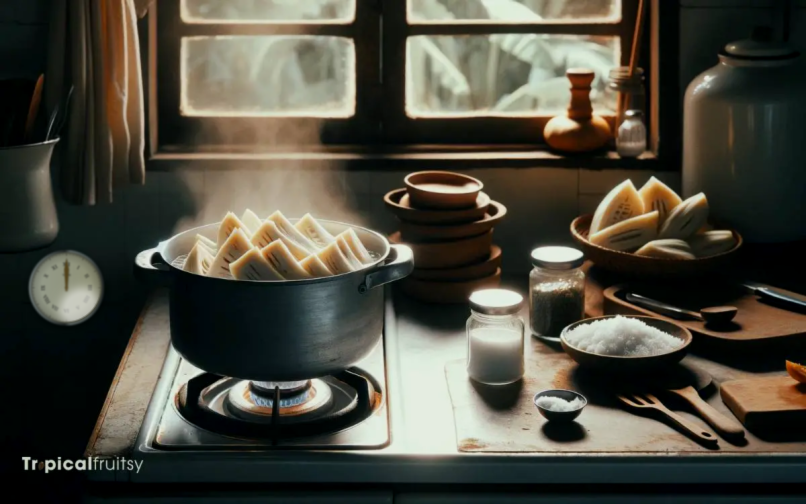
h=12 m=0
